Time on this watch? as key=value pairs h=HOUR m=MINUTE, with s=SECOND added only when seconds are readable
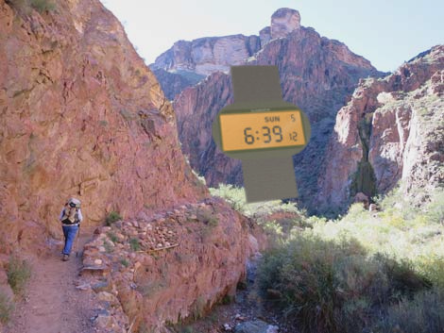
h=6 m=39
